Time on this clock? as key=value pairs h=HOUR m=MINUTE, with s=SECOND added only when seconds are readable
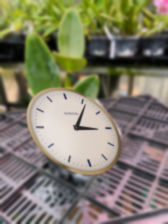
h=3 m=6
